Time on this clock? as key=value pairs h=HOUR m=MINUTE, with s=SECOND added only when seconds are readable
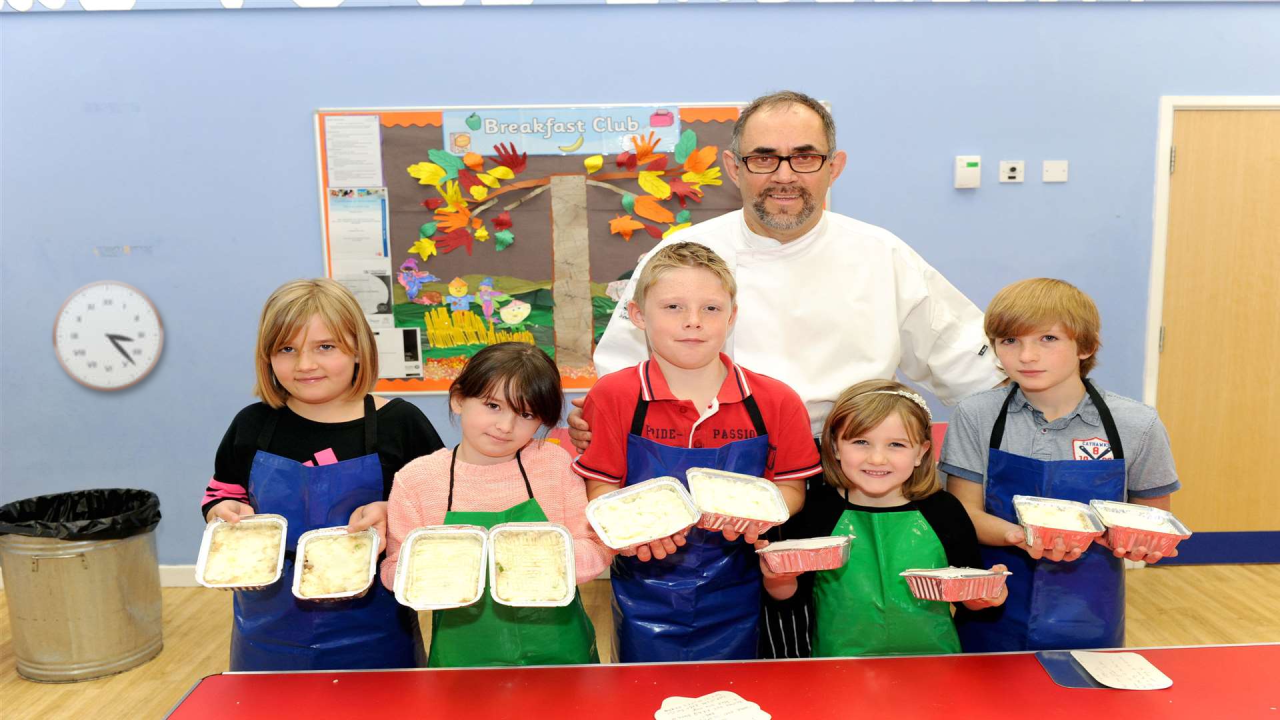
h=3 m=23
